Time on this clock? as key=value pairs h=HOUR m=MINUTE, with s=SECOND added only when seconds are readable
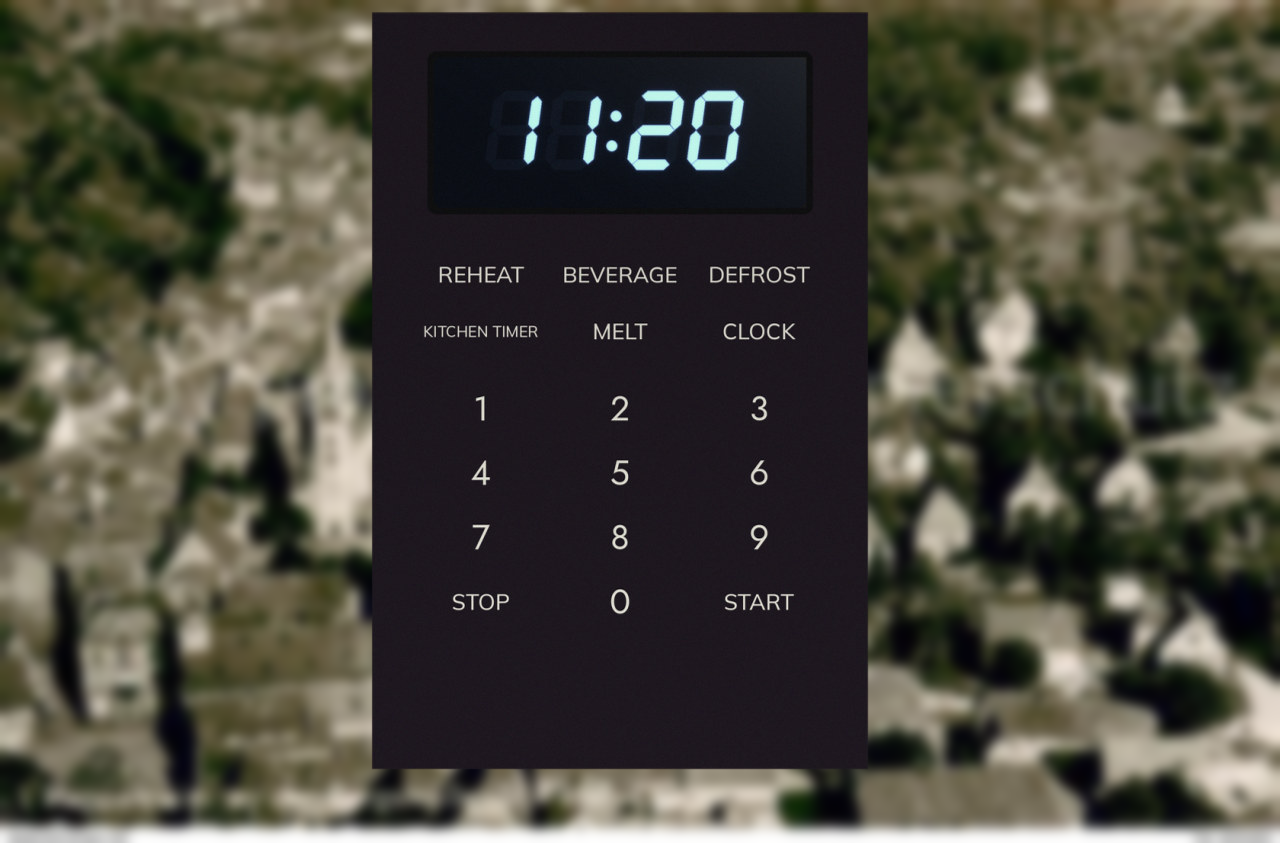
h=11 m=20
